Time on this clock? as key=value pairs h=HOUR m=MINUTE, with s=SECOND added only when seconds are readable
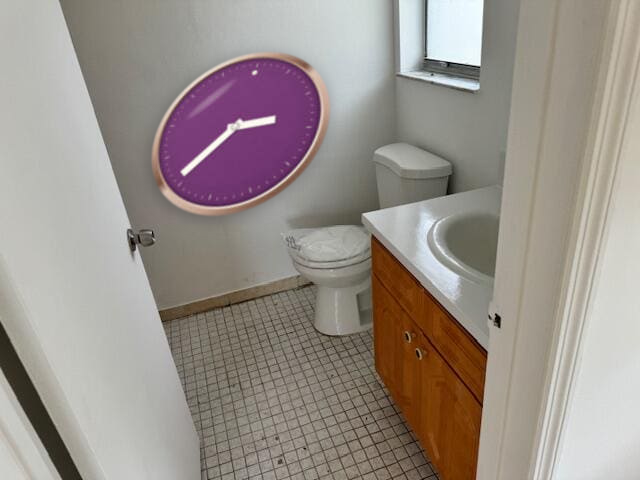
h=2 m=36
